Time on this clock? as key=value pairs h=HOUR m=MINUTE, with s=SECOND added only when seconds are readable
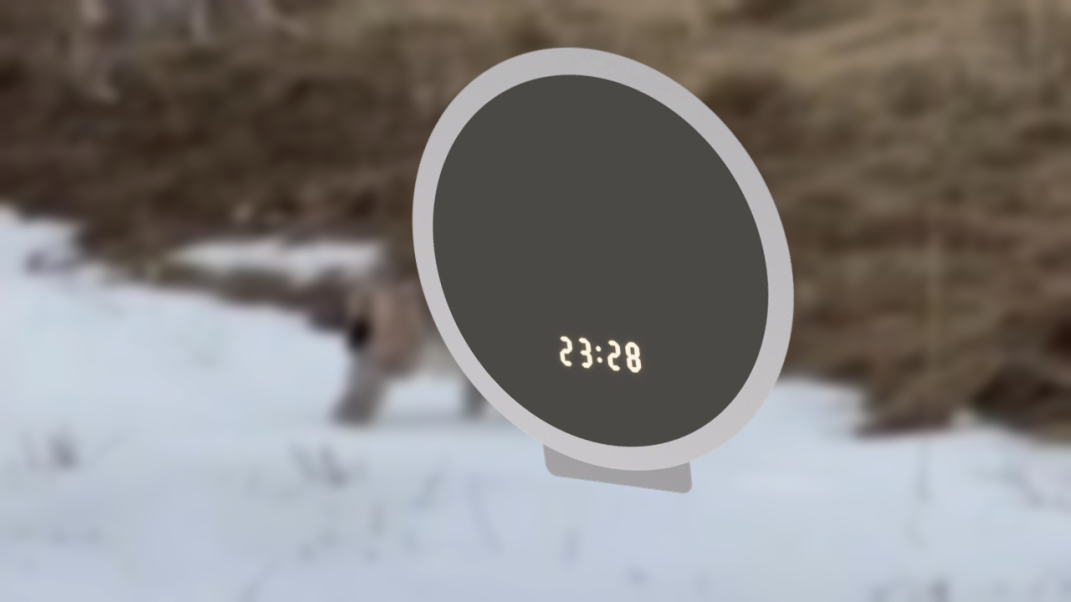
h=23 m=28
